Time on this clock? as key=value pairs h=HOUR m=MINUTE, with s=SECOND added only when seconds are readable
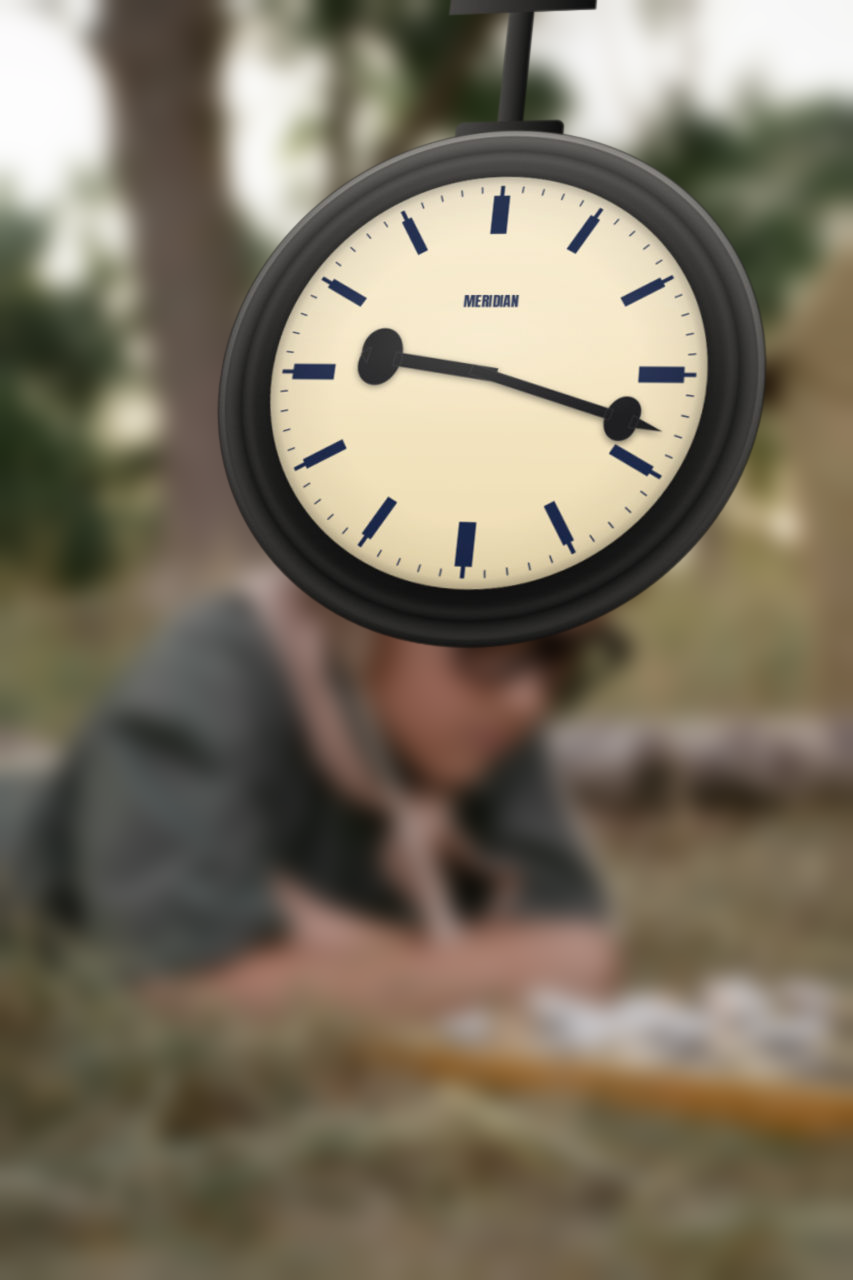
h=9 m=18
